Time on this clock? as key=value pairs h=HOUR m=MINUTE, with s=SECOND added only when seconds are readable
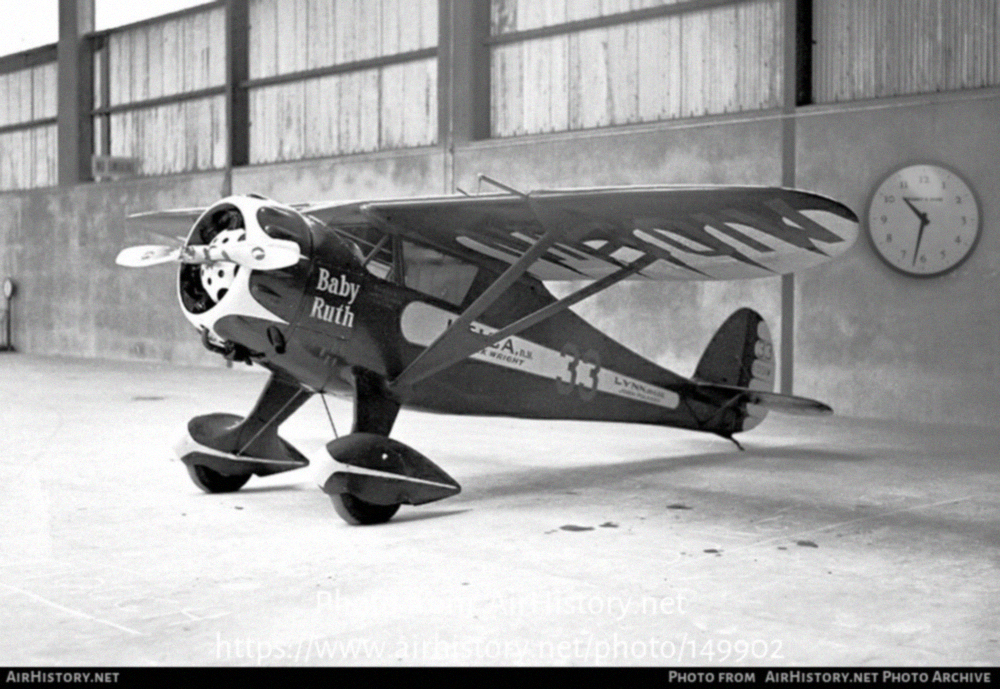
h=10 m=32
